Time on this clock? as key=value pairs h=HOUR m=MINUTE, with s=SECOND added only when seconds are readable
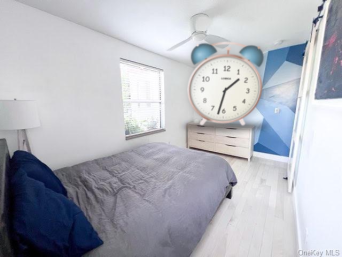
h=1 m=32
